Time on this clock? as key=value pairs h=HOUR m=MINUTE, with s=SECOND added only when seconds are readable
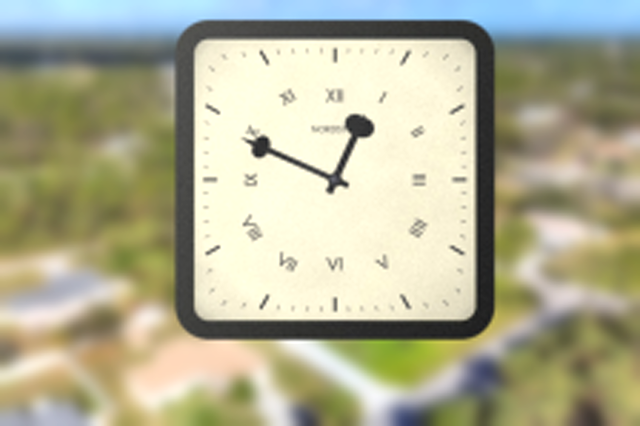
h=12 m=49
